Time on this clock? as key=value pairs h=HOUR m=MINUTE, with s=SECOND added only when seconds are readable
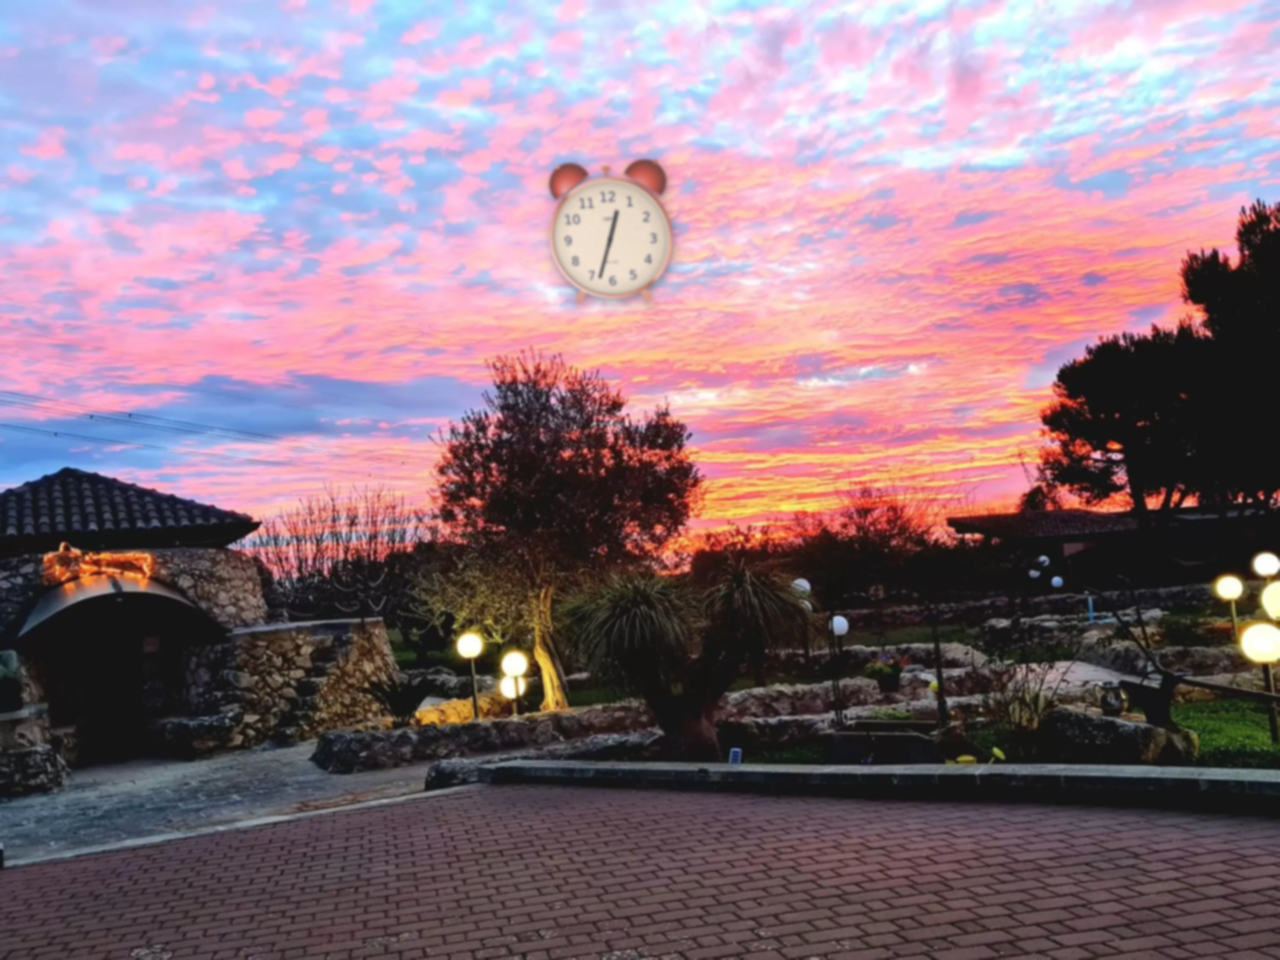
h=12 m=33
